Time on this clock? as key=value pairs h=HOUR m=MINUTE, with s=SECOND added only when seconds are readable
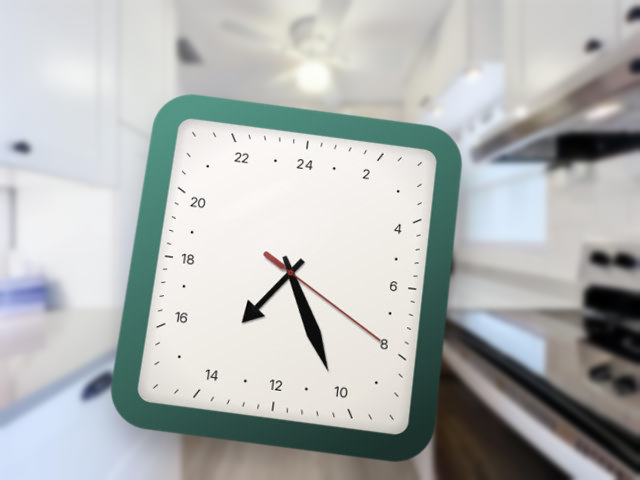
h=14 m=25 s=20
